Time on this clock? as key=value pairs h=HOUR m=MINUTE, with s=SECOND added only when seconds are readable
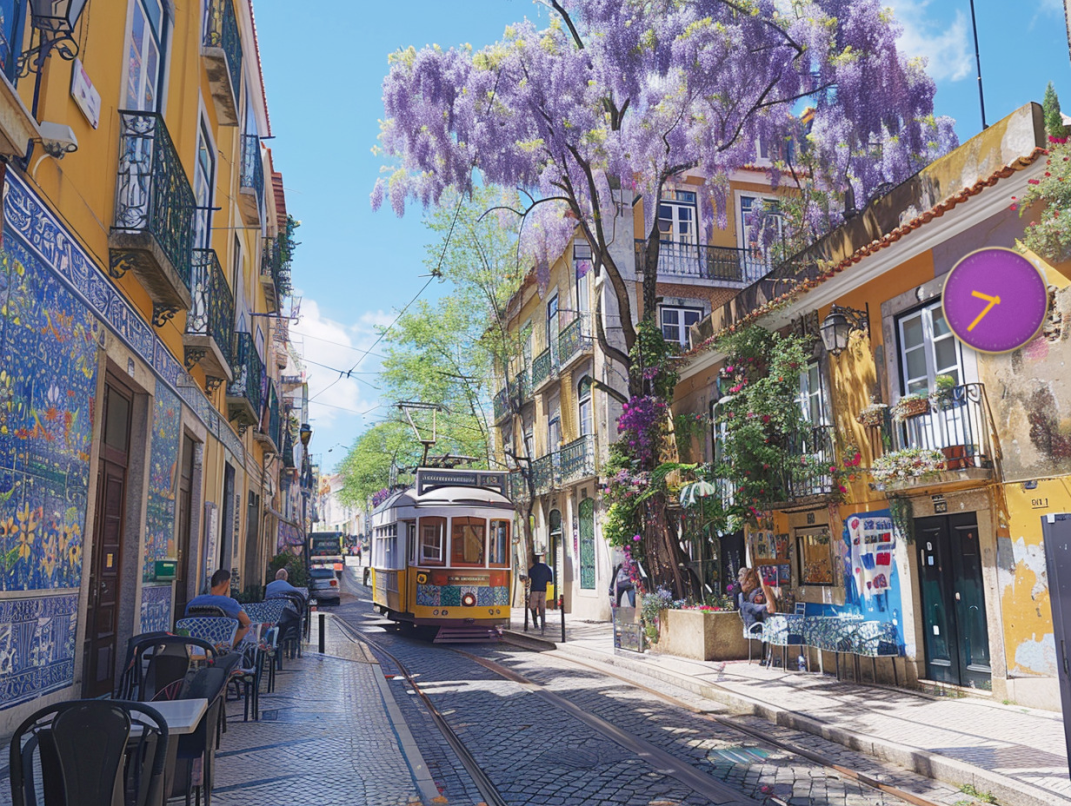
h=9 m=37
